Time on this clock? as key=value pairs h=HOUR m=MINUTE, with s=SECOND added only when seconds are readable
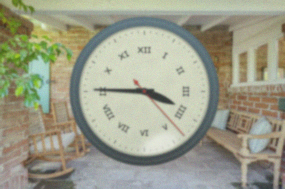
h=3 m=45 s=23
